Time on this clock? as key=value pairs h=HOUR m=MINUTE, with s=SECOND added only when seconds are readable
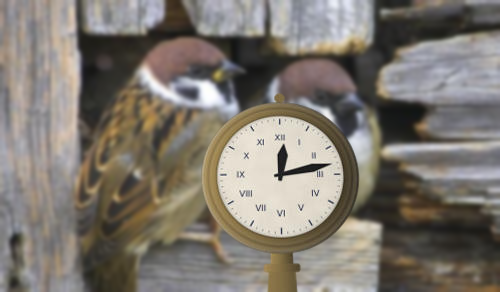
h=12 m=13
